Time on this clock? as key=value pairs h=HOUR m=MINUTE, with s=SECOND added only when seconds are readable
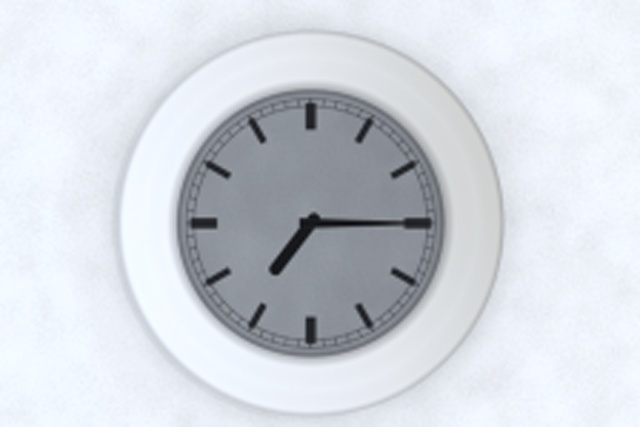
h=7 m=15
